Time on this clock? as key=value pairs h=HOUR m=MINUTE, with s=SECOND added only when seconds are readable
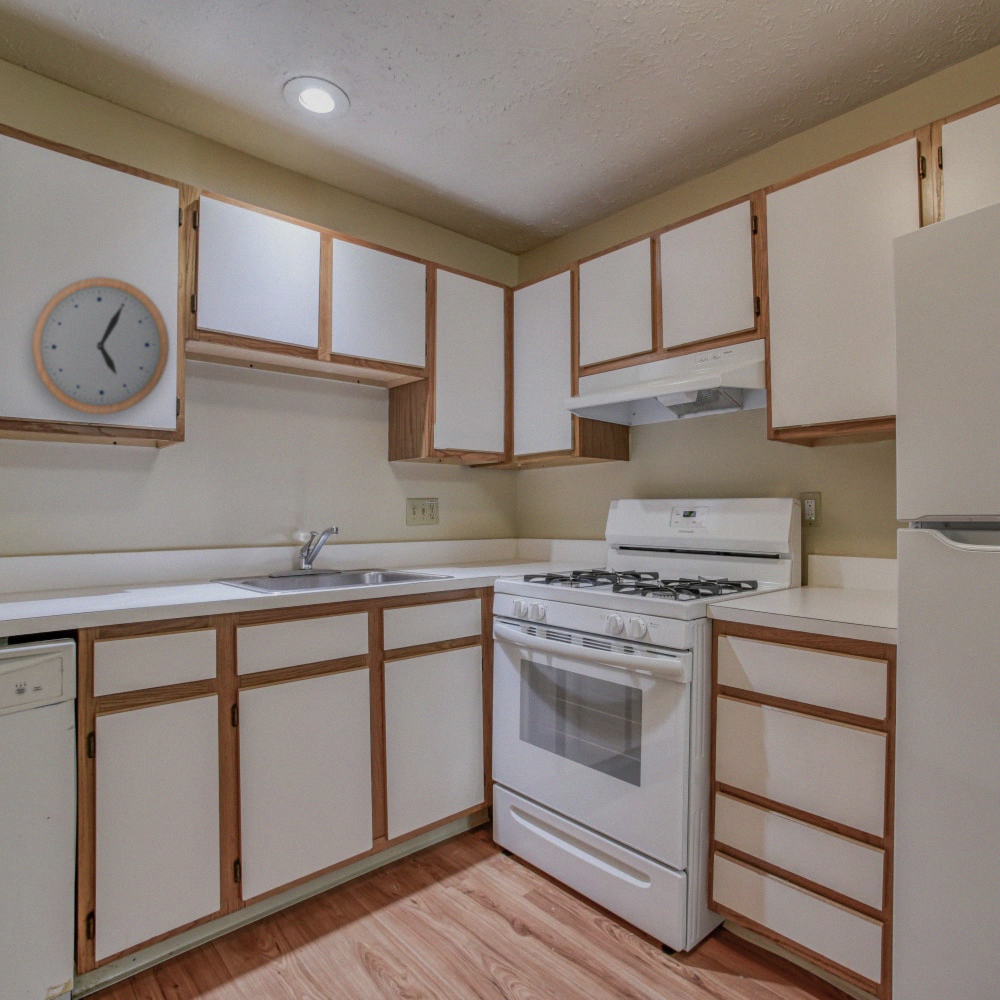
h=5 m=5
